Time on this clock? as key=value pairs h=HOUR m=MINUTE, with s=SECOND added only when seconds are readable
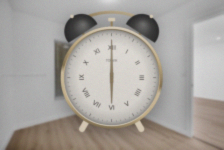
h=6 m=0
